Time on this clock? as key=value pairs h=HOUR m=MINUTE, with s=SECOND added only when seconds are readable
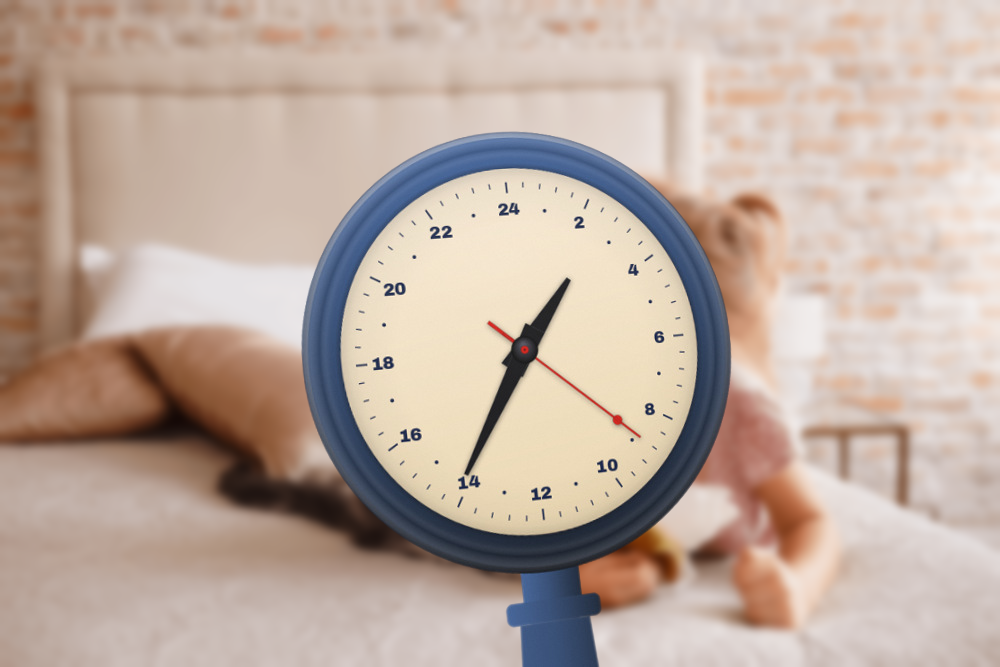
h=2 m=35 s=22
